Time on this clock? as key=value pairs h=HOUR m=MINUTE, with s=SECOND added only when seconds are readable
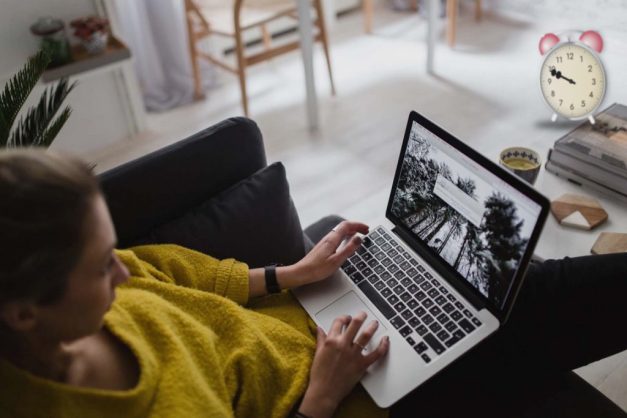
h=9 m=49
